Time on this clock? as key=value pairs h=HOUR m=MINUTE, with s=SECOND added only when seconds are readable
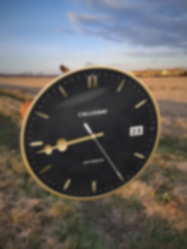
h=8 m=43 s=25
